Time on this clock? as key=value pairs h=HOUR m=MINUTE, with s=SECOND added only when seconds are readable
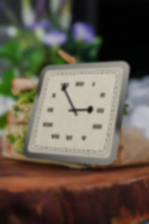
h=2 m=54
